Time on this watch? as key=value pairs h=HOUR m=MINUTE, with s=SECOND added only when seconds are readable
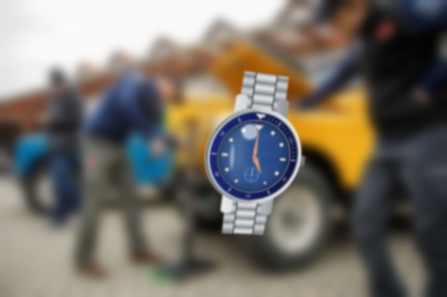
h=5 m=0
